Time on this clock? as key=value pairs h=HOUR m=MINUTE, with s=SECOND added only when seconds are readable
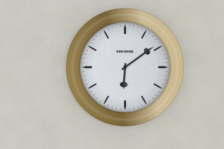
h=6 m=9
